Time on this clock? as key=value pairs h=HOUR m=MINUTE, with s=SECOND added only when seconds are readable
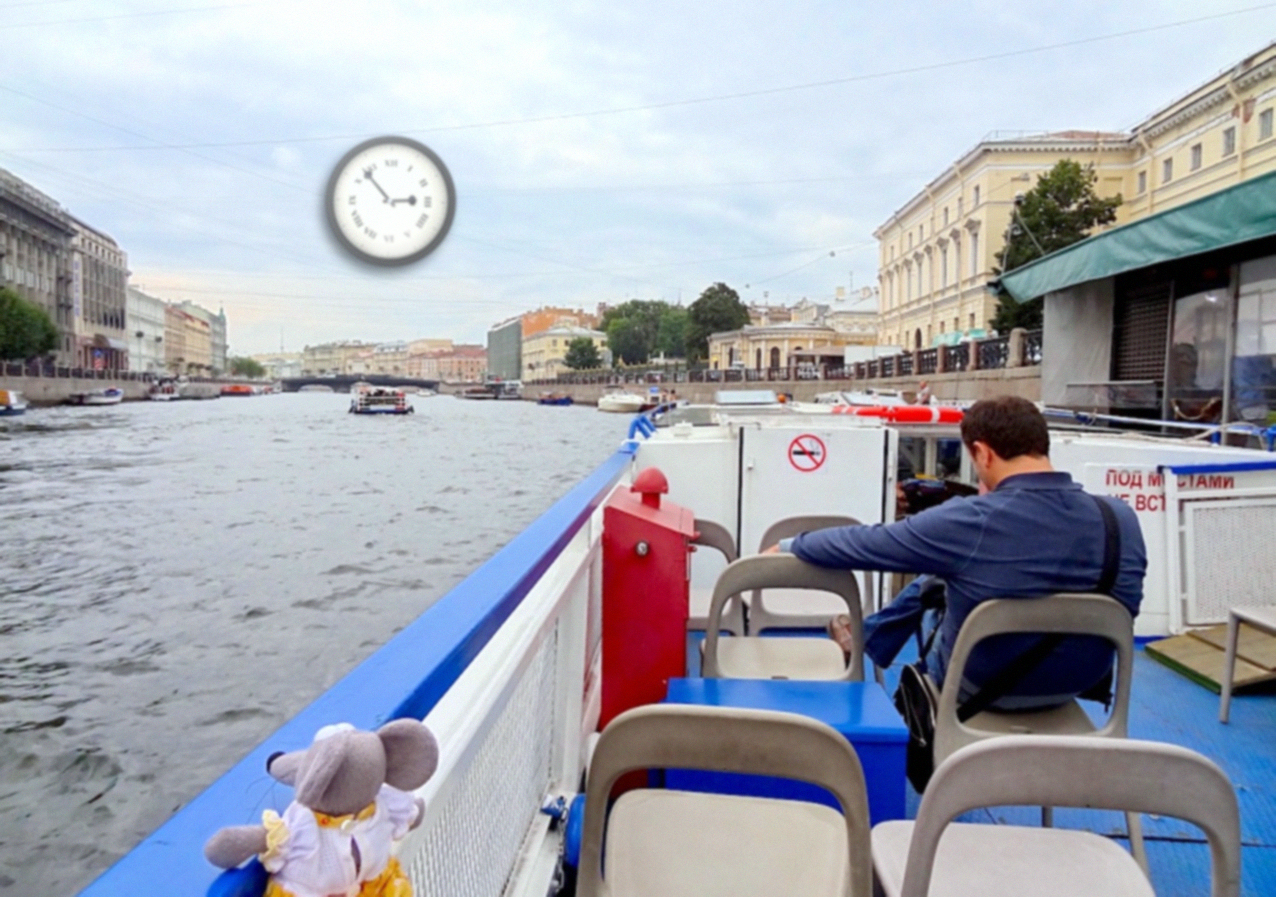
h=2 m=53
